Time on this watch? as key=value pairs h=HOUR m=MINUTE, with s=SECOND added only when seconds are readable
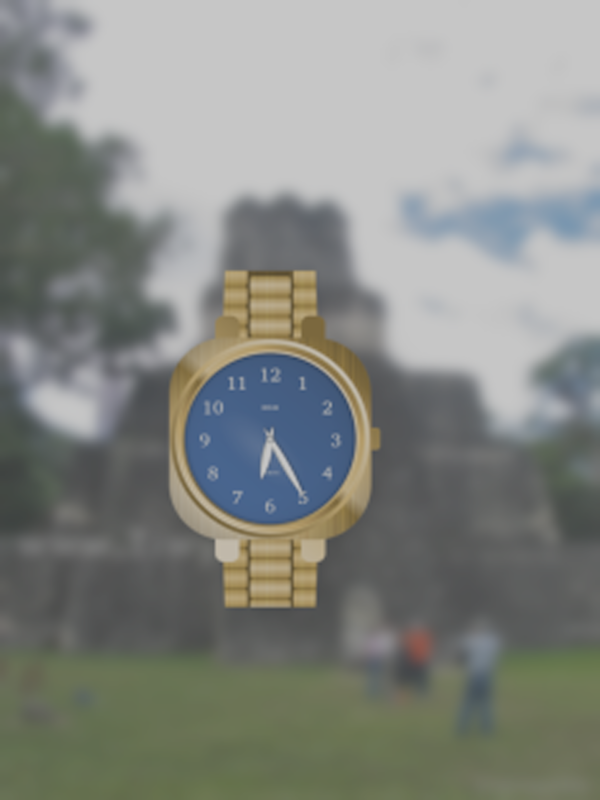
h=6 m=25
